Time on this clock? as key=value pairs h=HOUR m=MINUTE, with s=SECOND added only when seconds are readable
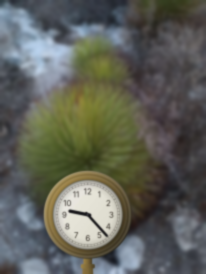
h=9 m=23
